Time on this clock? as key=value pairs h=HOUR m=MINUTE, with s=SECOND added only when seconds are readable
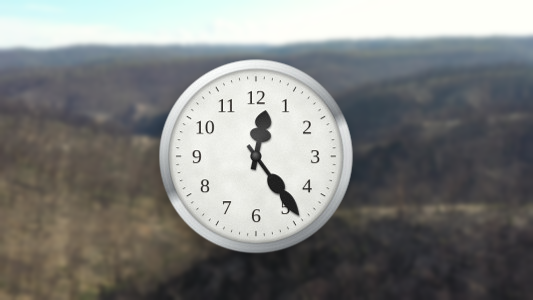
h=12 m=24
